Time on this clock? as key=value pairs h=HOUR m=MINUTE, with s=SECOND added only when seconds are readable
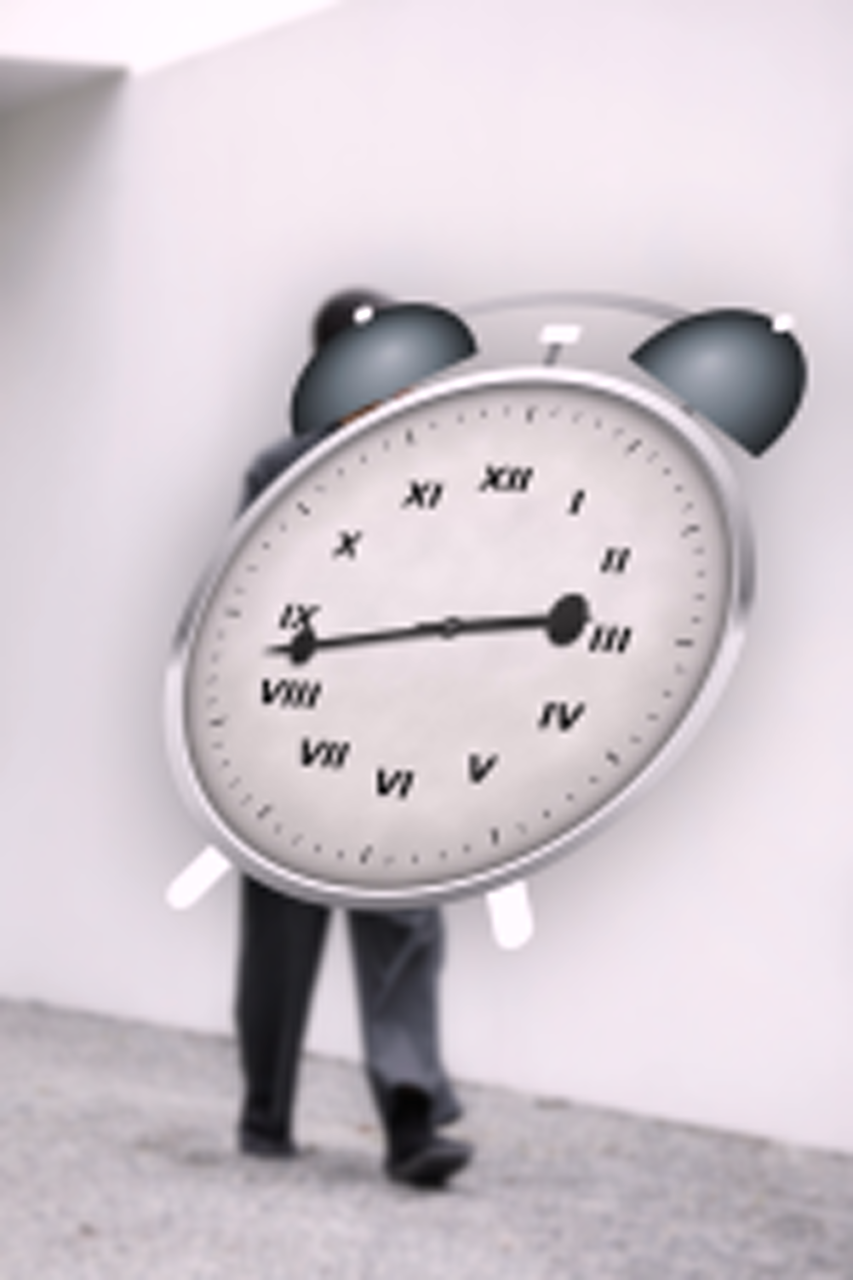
h=2 m=43
